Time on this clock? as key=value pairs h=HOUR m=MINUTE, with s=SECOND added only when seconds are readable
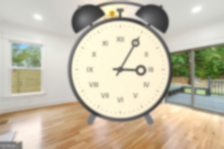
h=3 m=5
